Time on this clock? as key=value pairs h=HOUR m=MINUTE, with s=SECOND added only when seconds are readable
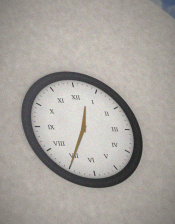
h=12 m=35
